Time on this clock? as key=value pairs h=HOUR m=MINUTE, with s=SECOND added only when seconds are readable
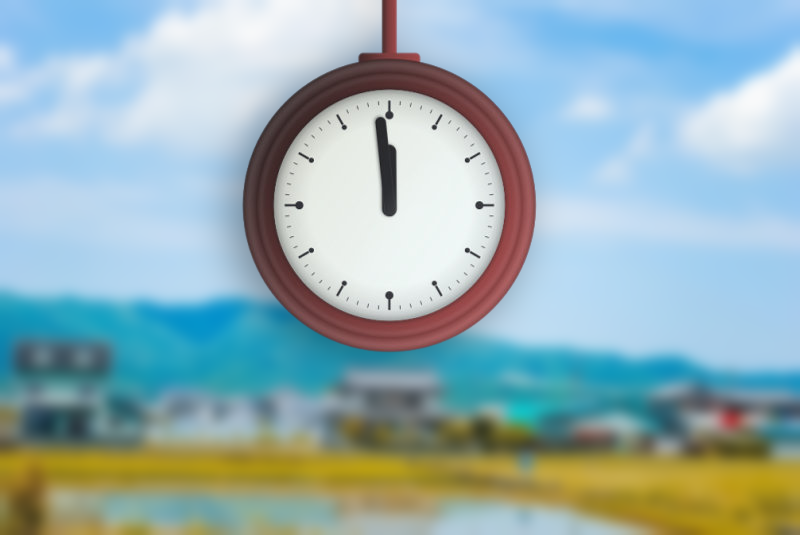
h=11 m=59
